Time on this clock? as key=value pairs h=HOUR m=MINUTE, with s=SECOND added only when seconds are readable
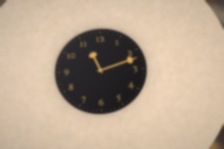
h=11 m=12
